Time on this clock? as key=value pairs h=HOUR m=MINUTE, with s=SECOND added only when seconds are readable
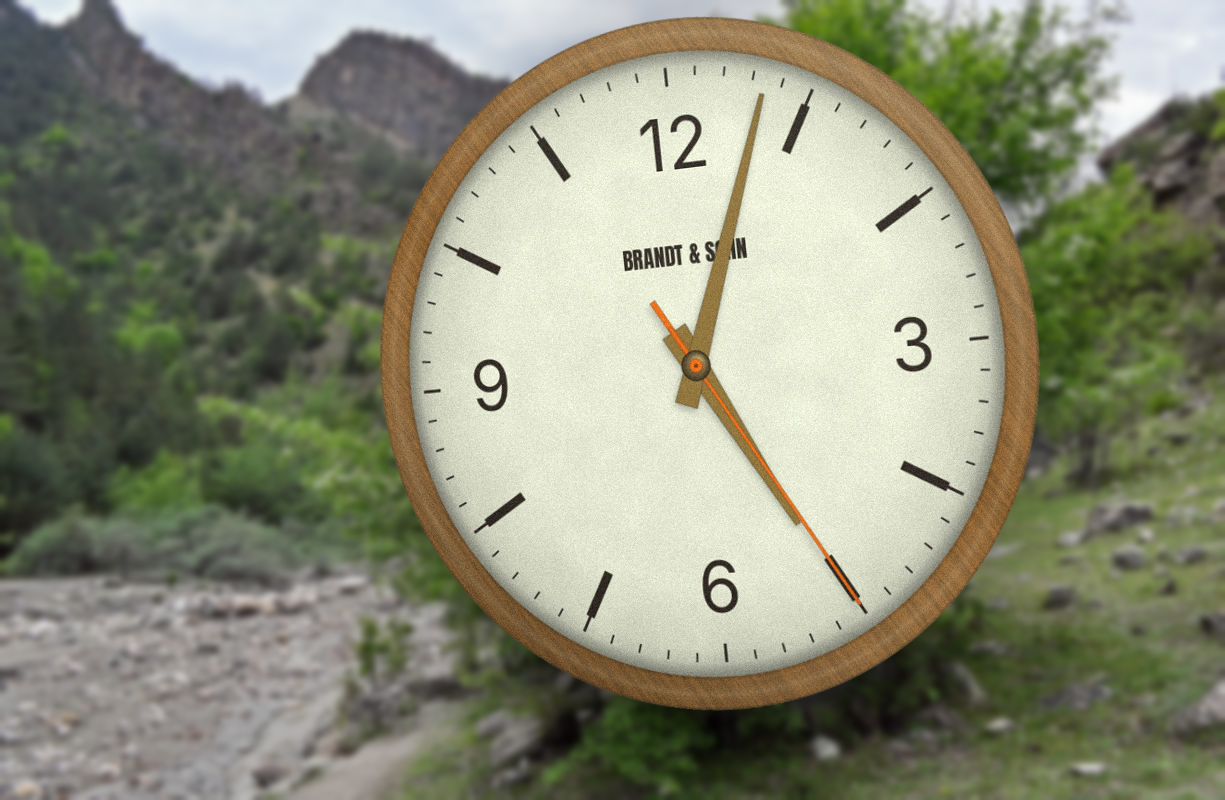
h=5 m=3 s=25
